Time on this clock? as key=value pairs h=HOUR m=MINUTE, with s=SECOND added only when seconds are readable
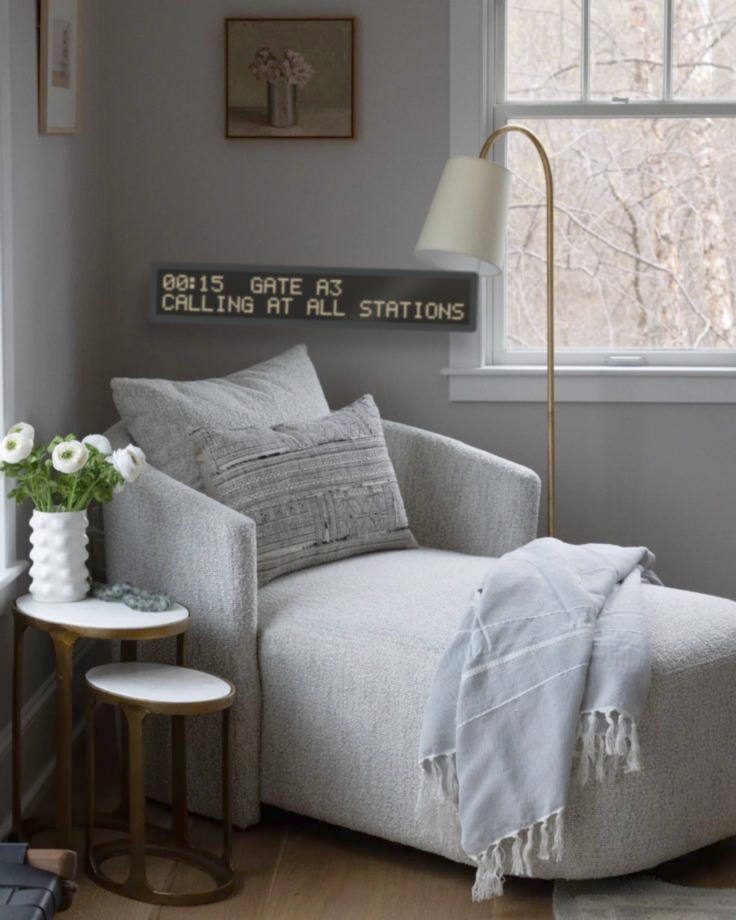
h=0 m=15
